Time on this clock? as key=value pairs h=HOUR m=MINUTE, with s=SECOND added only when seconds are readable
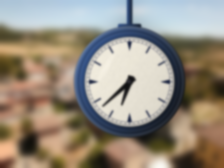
h=6 m=38
